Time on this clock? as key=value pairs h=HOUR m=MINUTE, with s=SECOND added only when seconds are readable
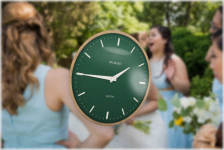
h=1 m=45
